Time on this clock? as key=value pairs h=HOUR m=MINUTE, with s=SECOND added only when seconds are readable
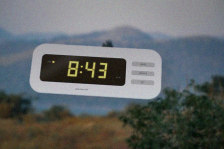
h=8 m=43
